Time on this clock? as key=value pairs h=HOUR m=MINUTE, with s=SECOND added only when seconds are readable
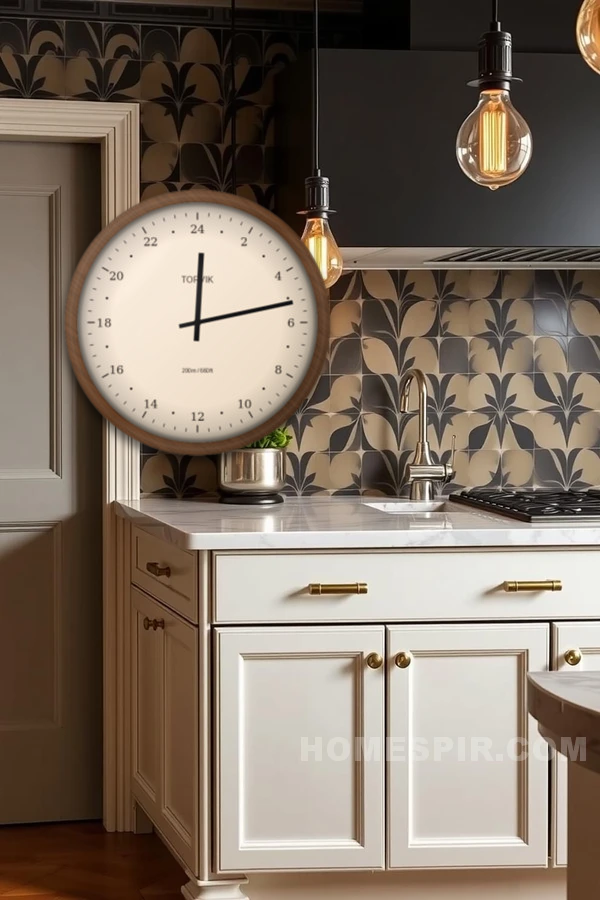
h=0 m=13
